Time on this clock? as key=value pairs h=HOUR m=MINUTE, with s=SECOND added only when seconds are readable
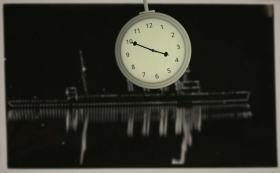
h=3 m=50
